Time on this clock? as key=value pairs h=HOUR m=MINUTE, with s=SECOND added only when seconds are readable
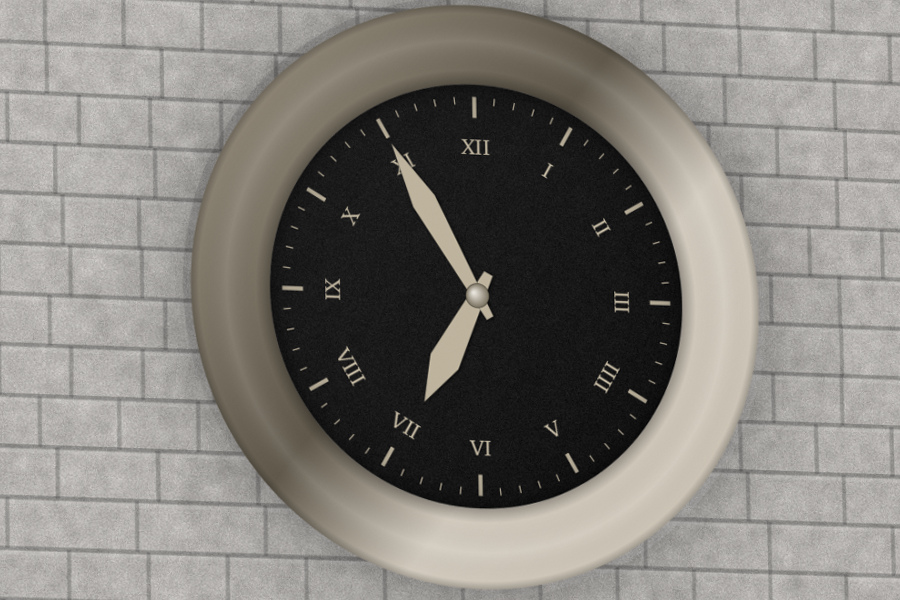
h=6 m=55
